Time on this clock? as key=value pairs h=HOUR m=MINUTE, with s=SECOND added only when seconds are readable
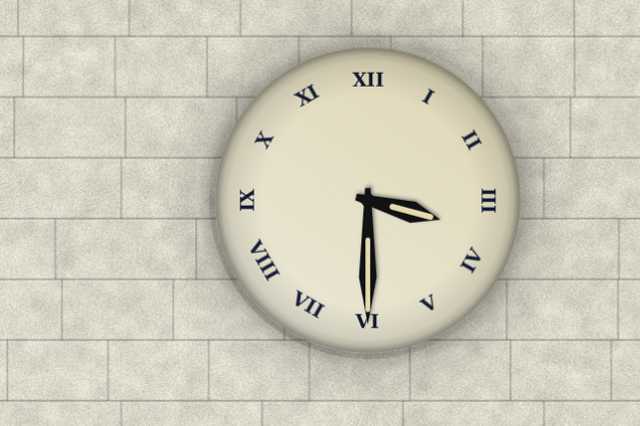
h=3 m=30
